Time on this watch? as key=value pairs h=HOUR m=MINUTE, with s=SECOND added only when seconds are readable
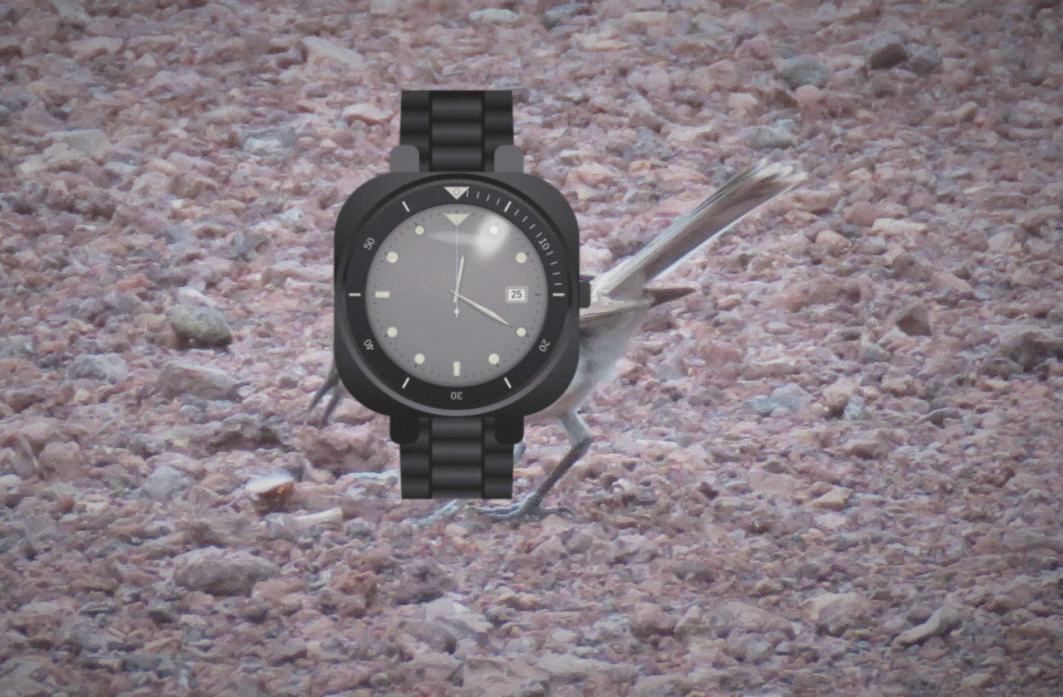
h=12 m=20 s=0
